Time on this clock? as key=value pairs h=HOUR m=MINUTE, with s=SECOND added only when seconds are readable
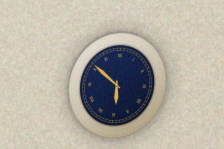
h=5 m=51
